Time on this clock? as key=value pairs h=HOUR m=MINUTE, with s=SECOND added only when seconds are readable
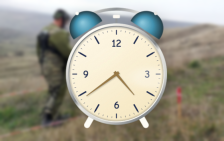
h=4 m=39
